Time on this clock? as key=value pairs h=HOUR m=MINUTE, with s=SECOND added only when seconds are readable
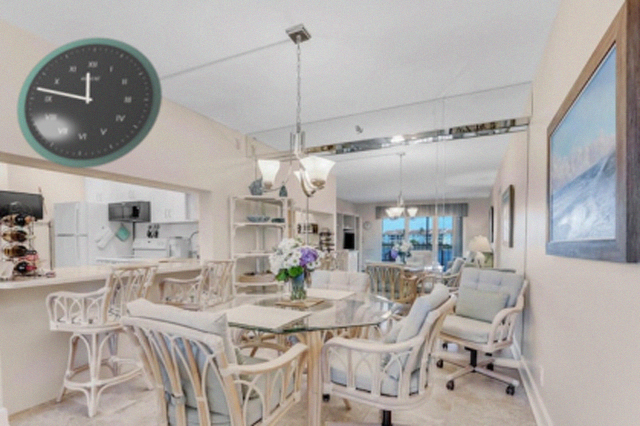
h=11 m=47
